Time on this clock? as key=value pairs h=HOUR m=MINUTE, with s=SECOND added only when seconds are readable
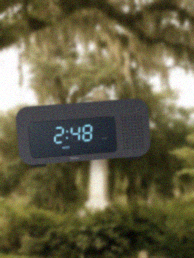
h=2 m=48
